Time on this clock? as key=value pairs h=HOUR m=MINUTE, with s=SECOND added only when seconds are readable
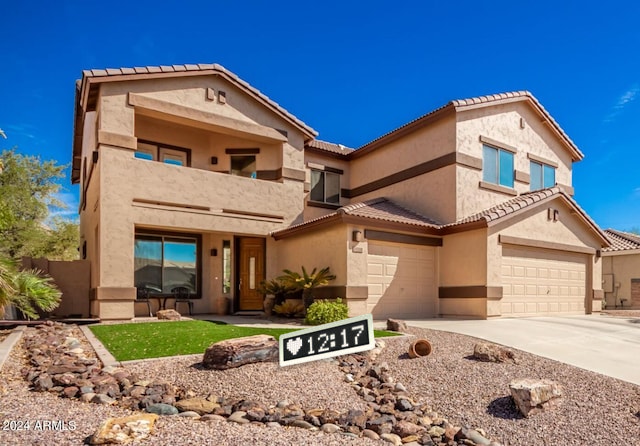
h=12 m=17
